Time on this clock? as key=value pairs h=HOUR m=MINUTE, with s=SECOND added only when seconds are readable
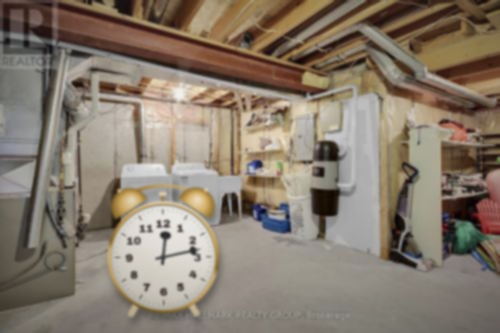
h=12 m=13
